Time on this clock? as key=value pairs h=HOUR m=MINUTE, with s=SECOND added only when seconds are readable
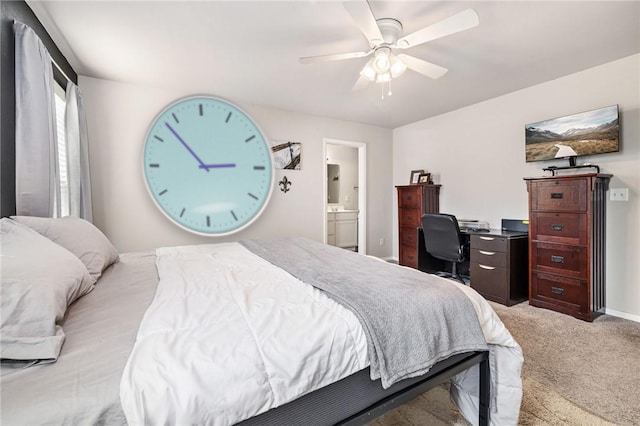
h=2 m=53
